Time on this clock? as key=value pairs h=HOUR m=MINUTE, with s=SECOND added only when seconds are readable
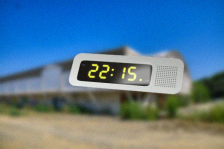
h=22 m=15
